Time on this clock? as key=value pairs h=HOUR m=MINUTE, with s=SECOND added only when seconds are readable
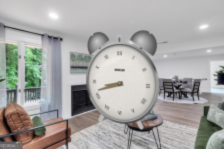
h=8 m=42
